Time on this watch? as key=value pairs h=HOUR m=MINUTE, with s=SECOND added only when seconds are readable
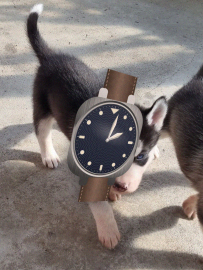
h=2 m=2
